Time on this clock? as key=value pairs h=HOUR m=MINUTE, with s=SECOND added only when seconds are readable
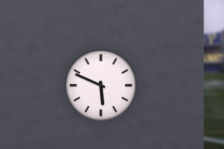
h=5 m=49
